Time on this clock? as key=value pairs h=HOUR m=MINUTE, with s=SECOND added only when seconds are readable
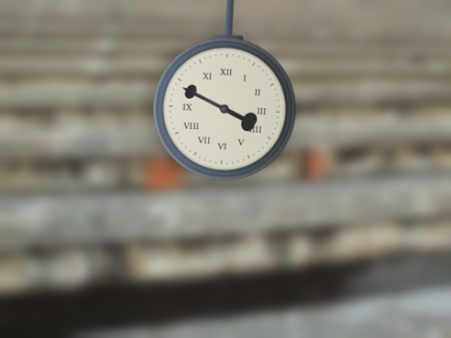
h=3 m=49
